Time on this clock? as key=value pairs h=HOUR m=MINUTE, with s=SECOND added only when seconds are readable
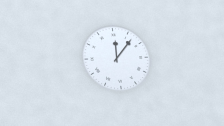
h=12 m=7
